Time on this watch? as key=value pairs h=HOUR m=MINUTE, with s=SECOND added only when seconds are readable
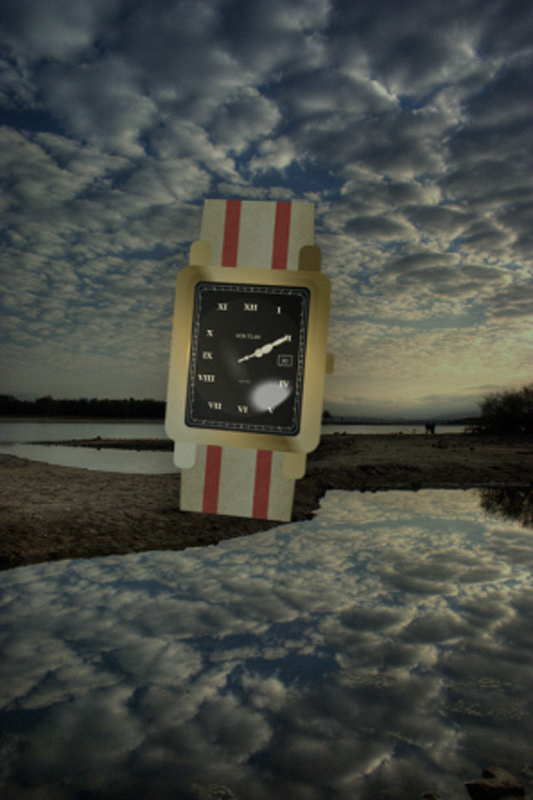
h=2 m=10
